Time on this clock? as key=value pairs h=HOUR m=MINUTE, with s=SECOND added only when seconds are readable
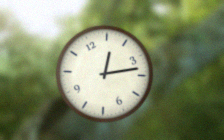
h=1 m=18
